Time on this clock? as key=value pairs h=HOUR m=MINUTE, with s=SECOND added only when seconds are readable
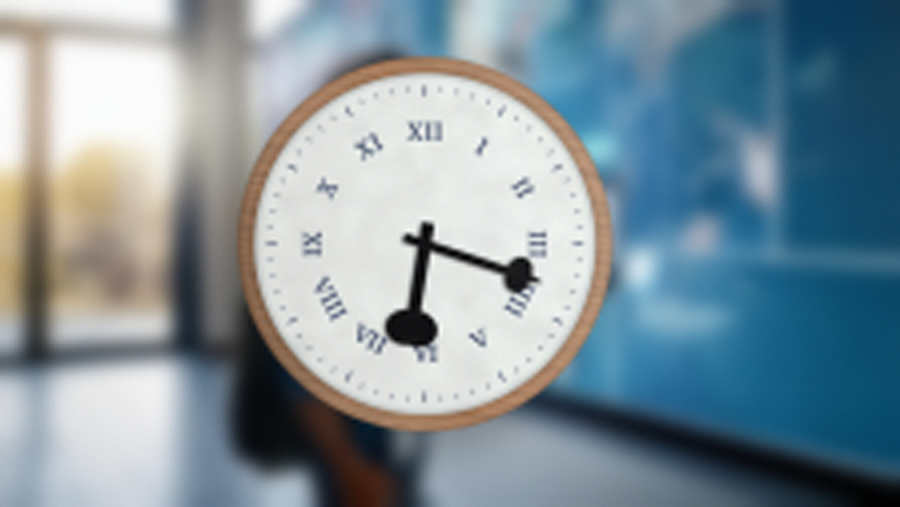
h=6 m=18
